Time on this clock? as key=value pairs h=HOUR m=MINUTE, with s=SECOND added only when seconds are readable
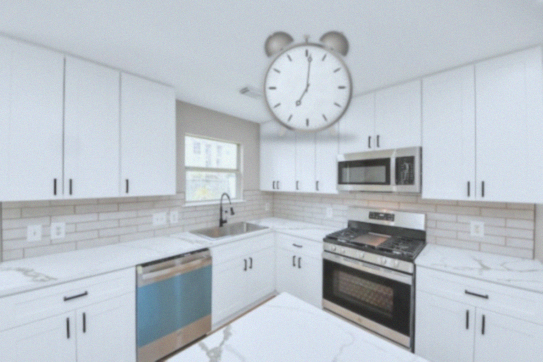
h=7 m=1
